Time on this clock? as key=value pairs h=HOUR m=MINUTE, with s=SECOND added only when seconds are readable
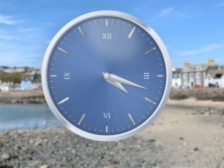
h=4 m=18
